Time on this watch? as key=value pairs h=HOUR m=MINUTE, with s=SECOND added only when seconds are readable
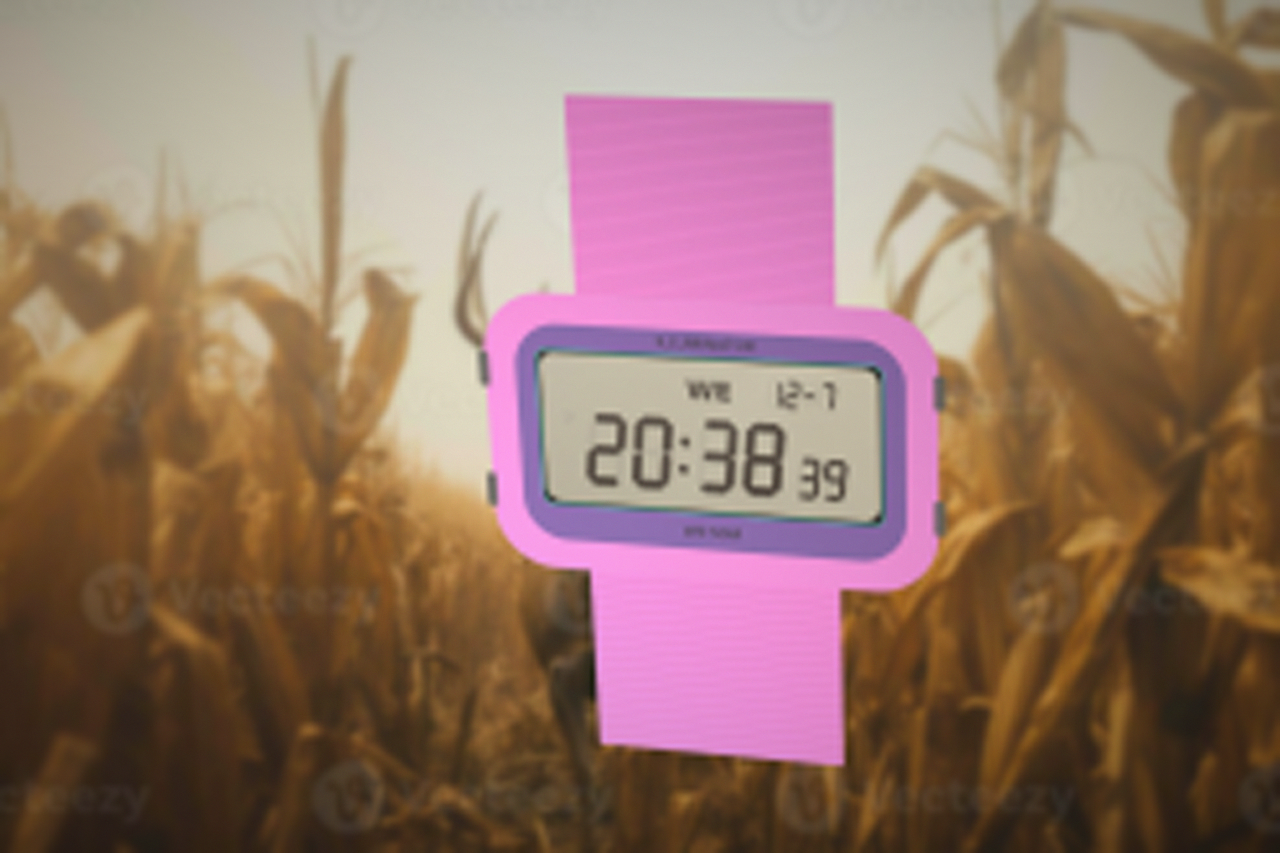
h=20 m=38 s=39
